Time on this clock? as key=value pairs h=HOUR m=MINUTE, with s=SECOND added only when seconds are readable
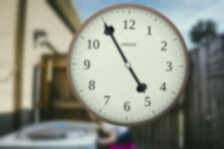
h=4 m=55
